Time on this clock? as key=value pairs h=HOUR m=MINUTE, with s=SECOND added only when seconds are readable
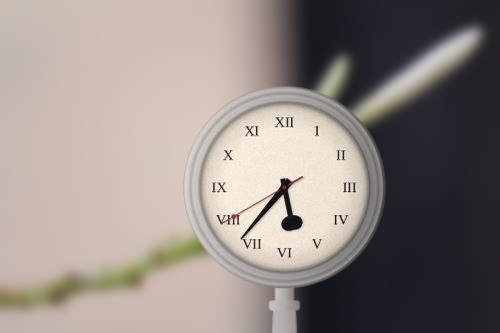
h=5 m=36 s=40
